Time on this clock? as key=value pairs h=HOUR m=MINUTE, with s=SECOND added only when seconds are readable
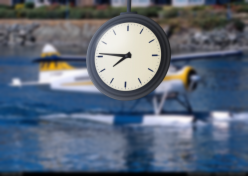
h=7 m=46
